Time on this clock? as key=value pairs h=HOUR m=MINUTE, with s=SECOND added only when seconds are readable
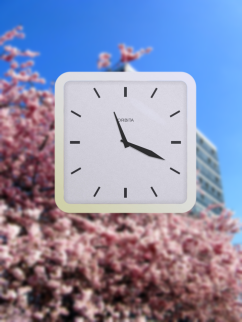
h=11 m=19
